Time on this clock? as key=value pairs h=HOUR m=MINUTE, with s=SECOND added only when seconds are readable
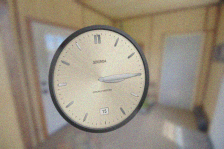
h=3 m=15
